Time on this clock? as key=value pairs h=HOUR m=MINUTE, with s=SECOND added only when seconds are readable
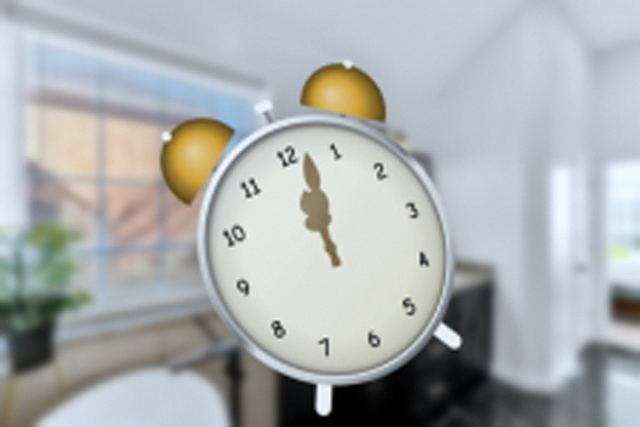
h=12 m=2
